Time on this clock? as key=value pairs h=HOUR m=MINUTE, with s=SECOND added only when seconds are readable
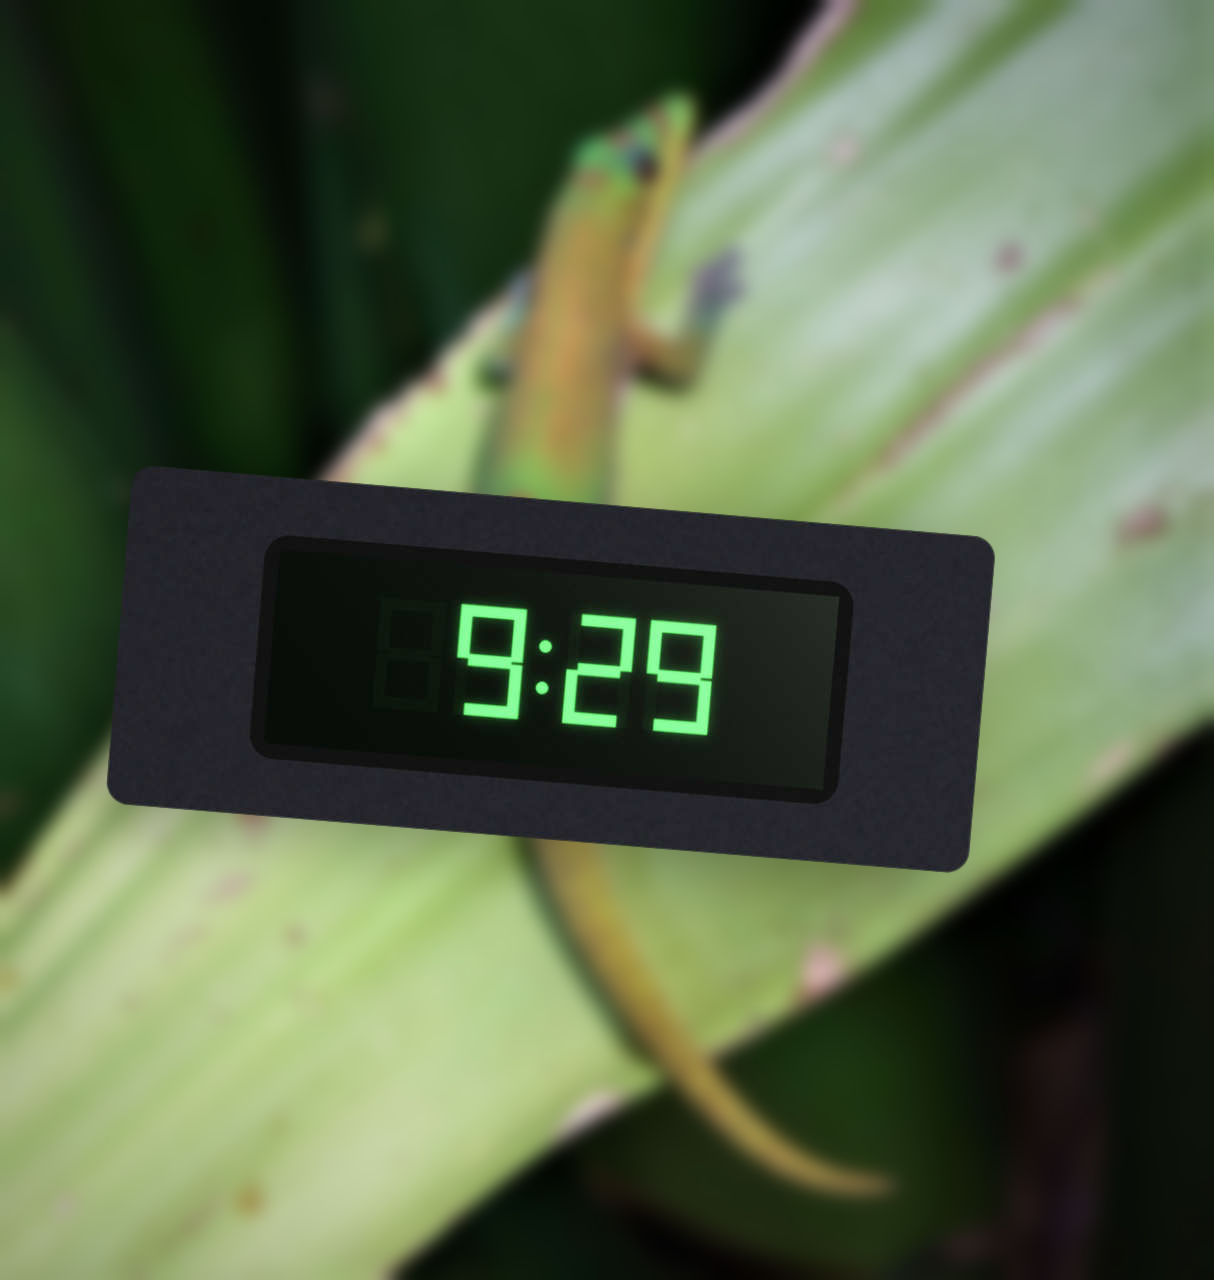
h=9 m=29
